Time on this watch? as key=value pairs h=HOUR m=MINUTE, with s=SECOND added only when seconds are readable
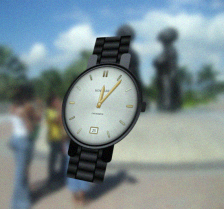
h=12 m=6
